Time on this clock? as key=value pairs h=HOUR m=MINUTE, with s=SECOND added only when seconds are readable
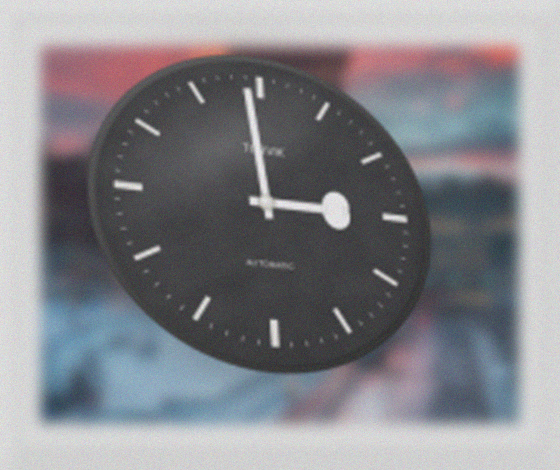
h=2 m=59
